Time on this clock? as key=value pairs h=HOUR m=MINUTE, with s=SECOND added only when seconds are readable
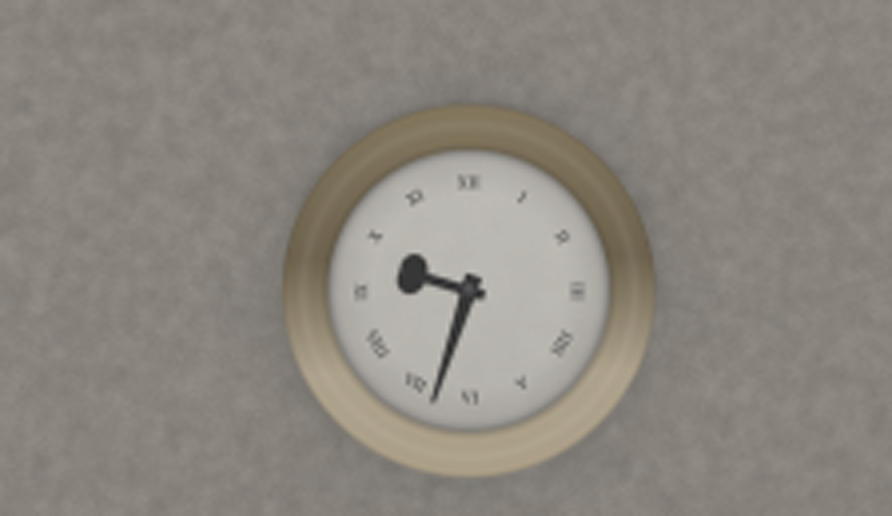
h=9 m=33
